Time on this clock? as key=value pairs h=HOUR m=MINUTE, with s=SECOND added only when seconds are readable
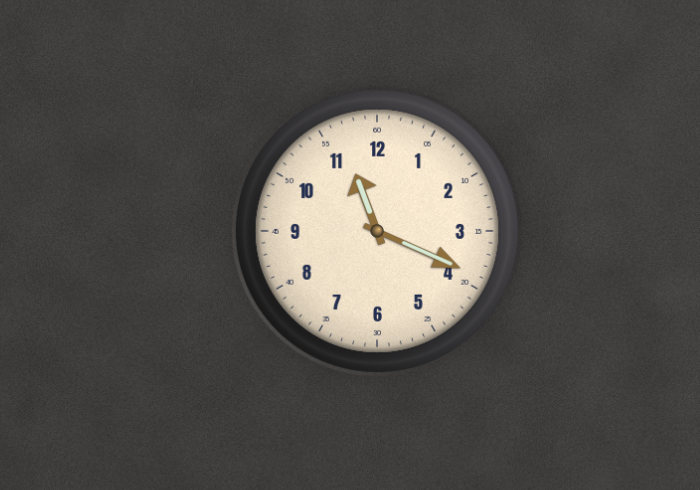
h=11 m=19
